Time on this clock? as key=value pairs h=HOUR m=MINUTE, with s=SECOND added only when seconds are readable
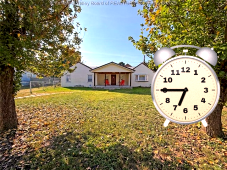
h=6 m=45
